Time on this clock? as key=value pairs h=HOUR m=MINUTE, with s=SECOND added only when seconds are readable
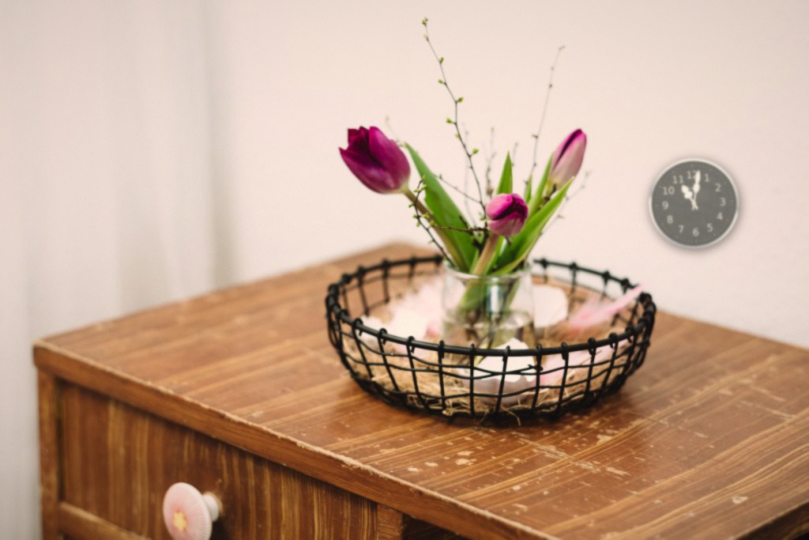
h=11 m=2
